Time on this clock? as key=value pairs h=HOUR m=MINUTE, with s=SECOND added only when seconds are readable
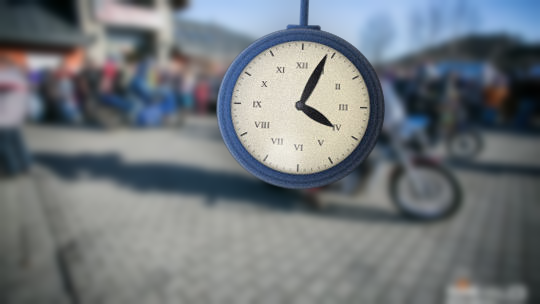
h=4 m=4
